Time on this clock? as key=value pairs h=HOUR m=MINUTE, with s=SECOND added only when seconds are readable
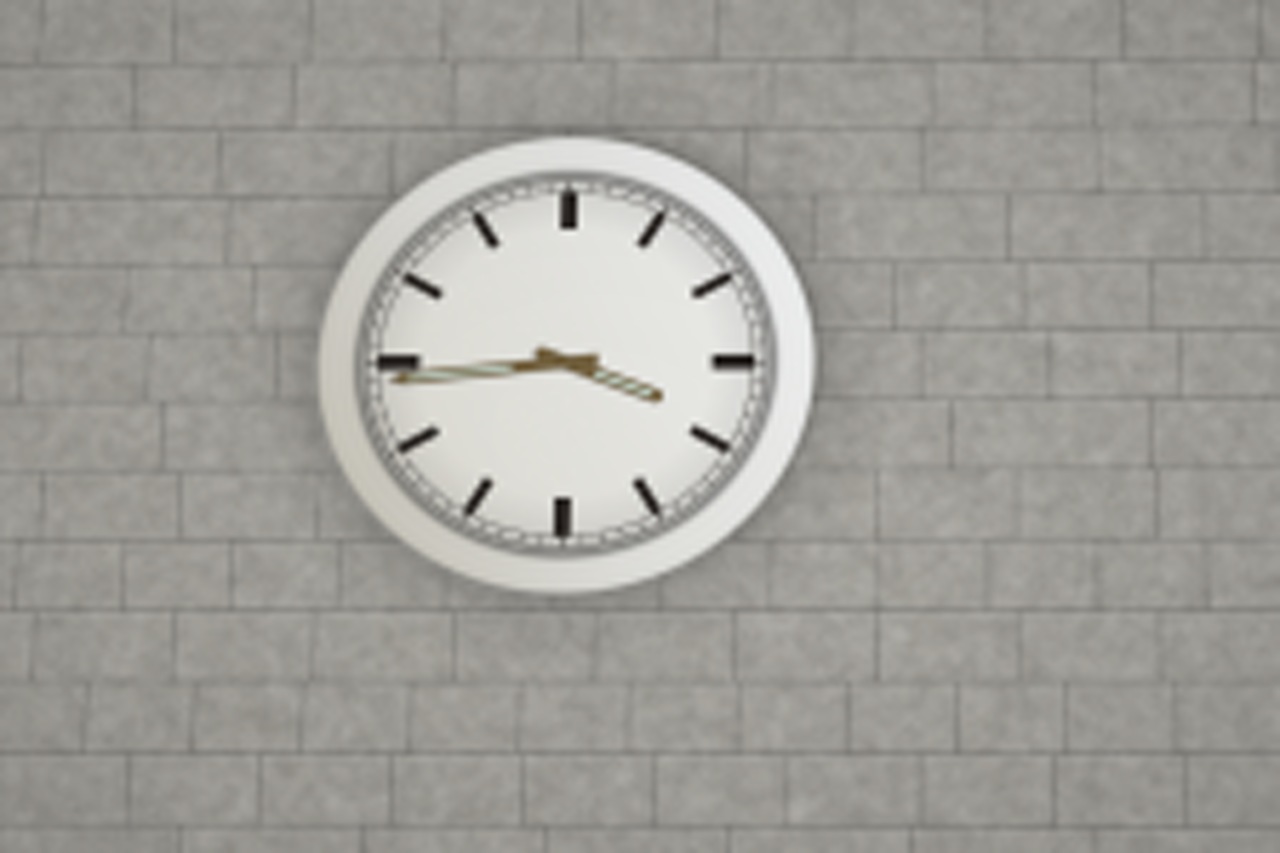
h=3 m=44
